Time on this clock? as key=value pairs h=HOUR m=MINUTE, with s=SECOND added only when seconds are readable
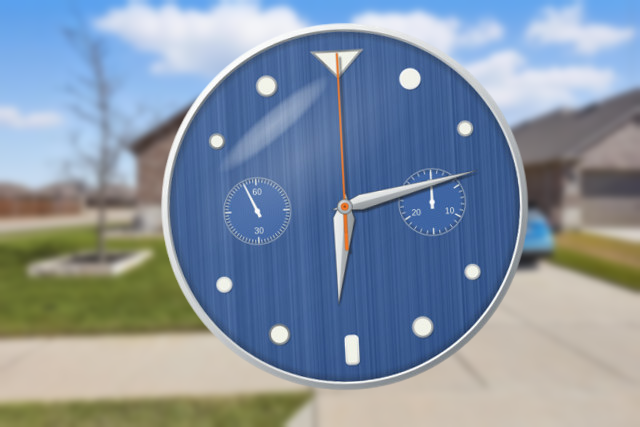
h=6 m=12 s=56
